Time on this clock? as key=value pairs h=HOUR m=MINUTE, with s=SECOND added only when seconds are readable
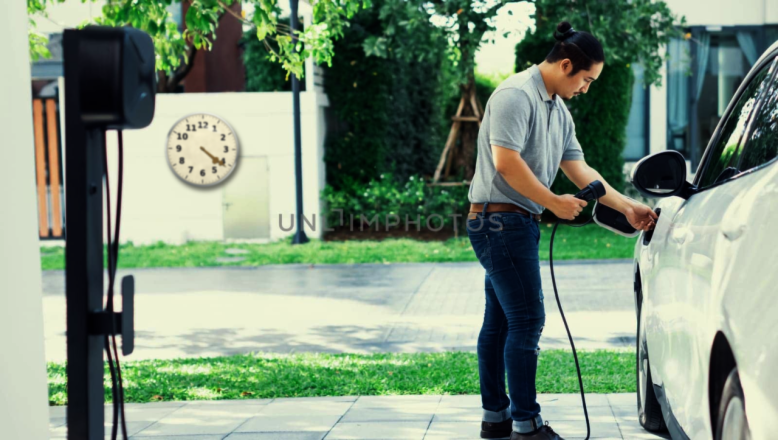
h=4 m=21
